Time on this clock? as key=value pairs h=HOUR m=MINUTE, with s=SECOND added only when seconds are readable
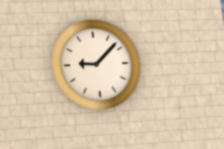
h=9 m=8
